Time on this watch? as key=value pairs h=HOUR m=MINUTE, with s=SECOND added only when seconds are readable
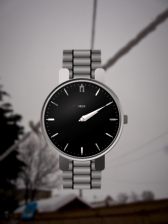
h=2 m=10
